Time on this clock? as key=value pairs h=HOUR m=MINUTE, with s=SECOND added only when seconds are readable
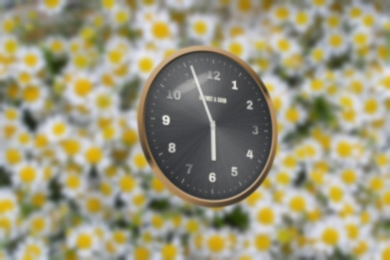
h=5 m=56
